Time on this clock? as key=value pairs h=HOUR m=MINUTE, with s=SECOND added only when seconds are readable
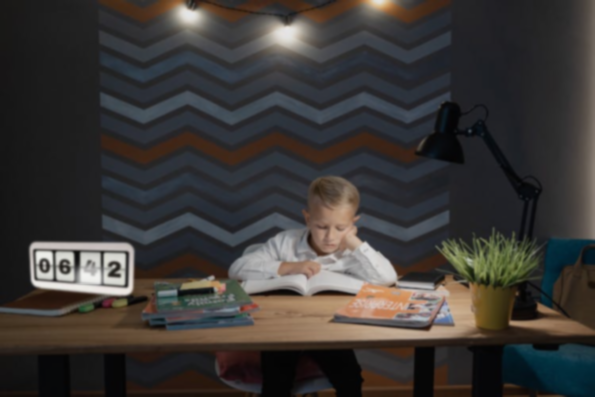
h=6 m=42
